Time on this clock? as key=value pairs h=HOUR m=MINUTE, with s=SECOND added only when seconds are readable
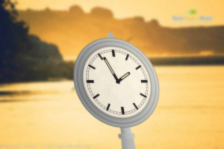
h=1 m=56
